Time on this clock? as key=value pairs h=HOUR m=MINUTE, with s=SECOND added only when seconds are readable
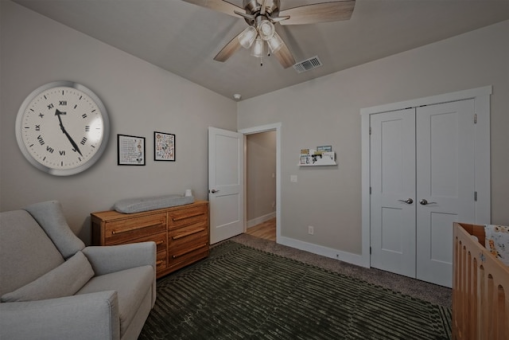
h=11 m=24
